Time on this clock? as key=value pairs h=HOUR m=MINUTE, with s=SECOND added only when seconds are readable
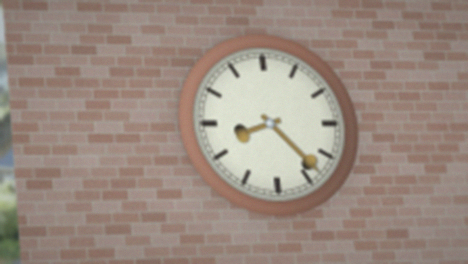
h=8 m=23
